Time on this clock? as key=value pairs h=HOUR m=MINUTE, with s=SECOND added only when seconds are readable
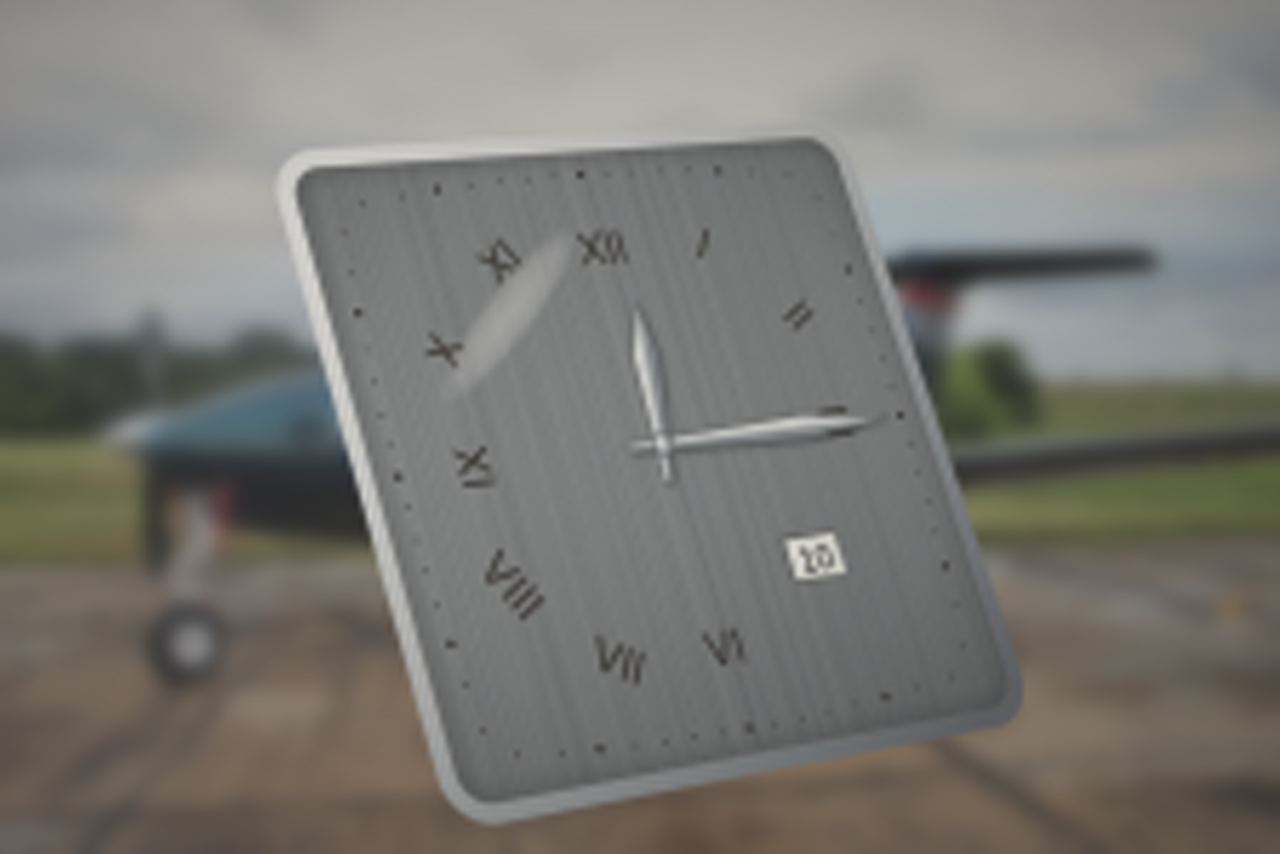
h=12 m=15
